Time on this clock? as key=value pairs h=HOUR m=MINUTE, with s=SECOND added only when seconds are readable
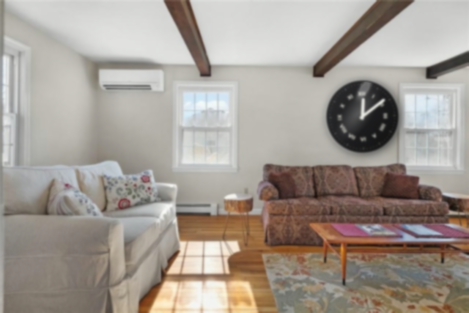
h=12 m=9
